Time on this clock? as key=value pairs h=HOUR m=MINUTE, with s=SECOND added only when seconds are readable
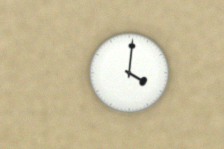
h=4 m=1
